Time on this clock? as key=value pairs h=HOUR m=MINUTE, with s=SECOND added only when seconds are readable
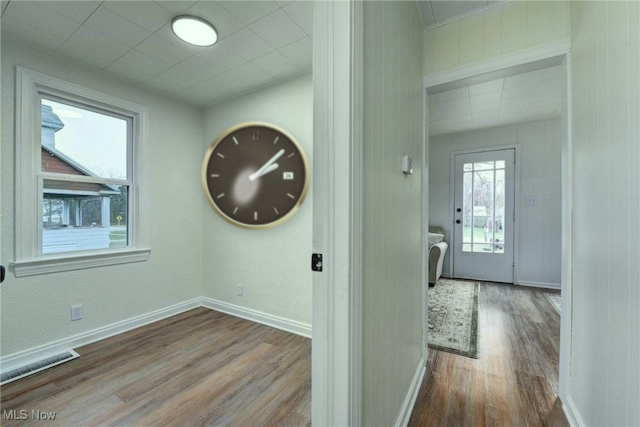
h=2 m=8
